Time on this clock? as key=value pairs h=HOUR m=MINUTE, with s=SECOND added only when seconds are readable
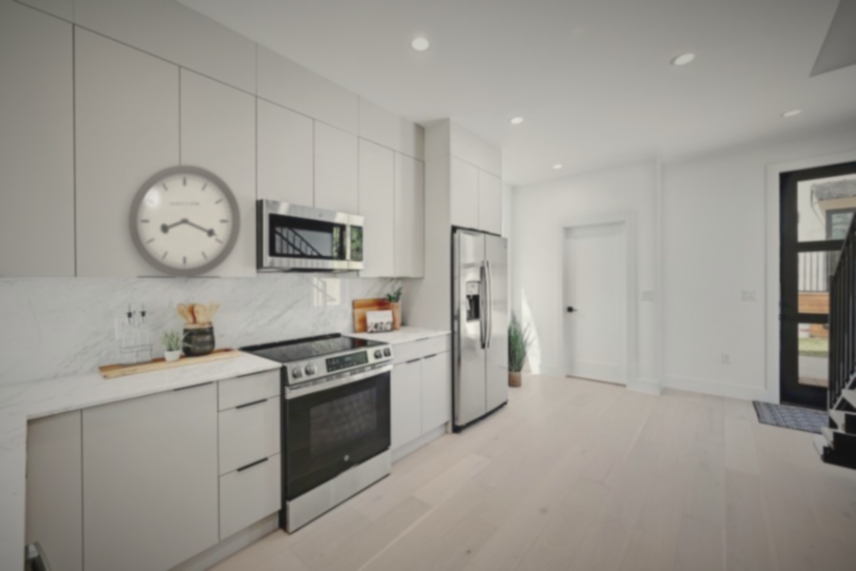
h=8 m=19
